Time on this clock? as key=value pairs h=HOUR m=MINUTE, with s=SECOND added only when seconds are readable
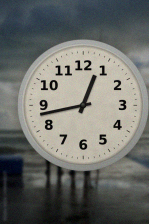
h=12 m=43
